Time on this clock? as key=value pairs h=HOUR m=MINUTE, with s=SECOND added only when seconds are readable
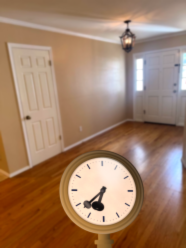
h=6 m=38
